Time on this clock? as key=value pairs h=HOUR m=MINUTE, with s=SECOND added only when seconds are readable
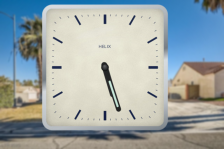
h=5 m=27
